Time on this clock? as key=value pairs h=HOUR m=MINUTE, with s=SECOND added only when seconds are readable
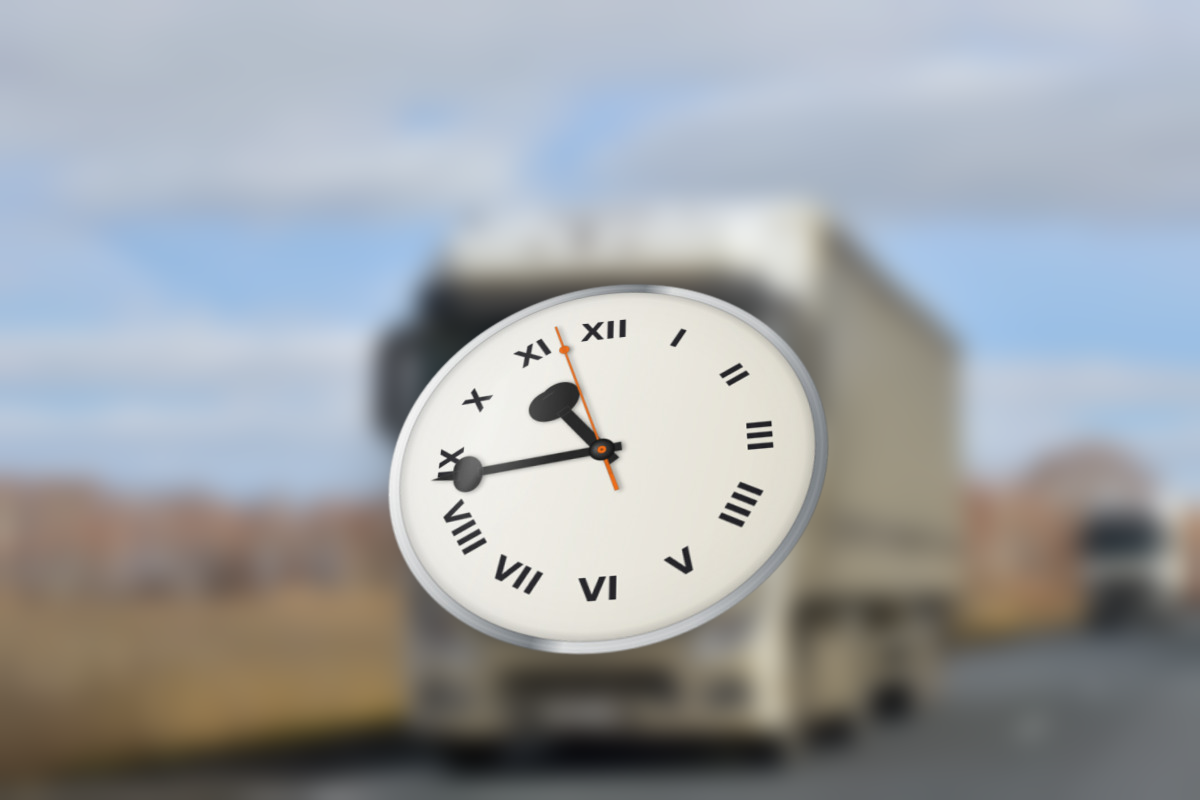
h=10 m=43 s=57
